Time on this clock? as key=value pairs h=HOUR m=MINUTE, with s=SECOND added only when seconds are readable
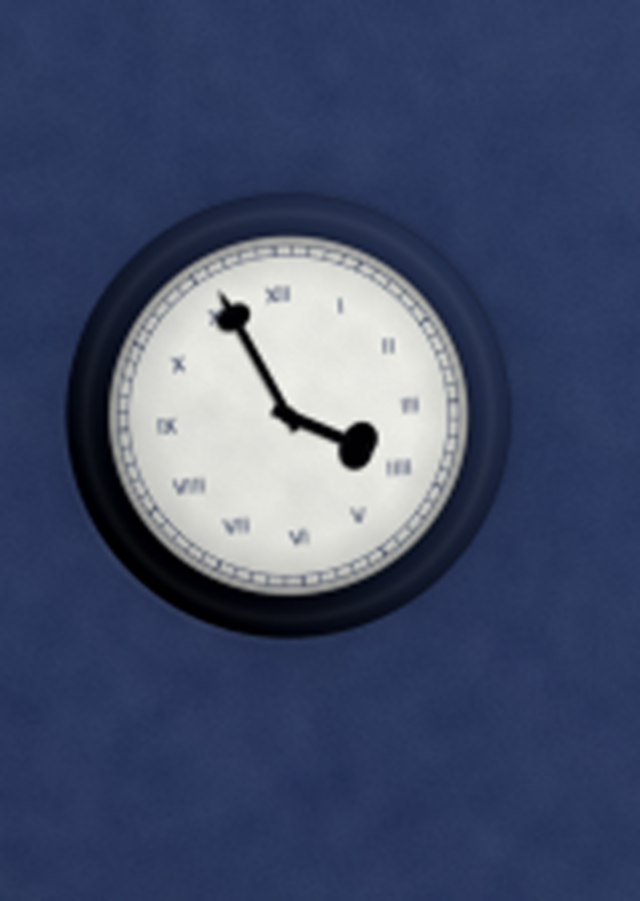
h=3 m=56
